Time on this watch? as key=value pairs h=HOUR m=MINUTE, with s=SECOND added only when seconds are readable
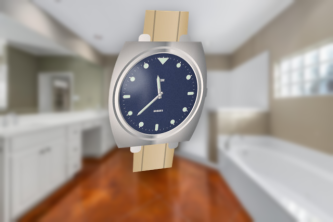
h=11 m=38
